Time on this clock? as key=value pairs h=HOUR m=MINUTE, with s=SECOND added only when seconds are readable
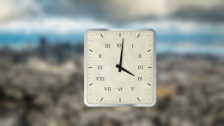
h=4 m=1
